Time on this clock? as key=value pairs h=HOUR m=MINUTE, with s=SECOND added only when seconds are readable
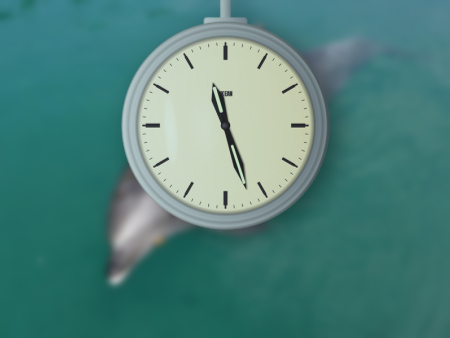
h=11 m=27
